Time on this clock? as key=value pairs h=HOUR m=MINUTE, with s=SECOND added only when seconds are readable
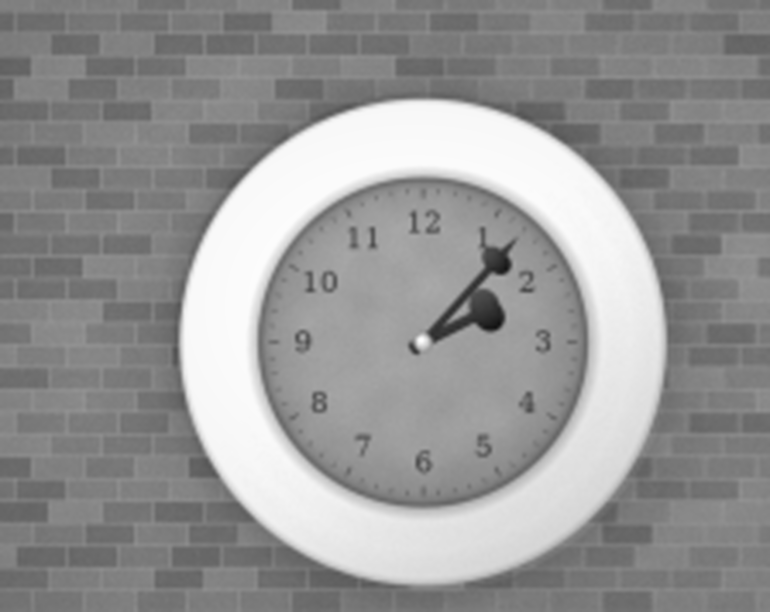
h=2 m=7
